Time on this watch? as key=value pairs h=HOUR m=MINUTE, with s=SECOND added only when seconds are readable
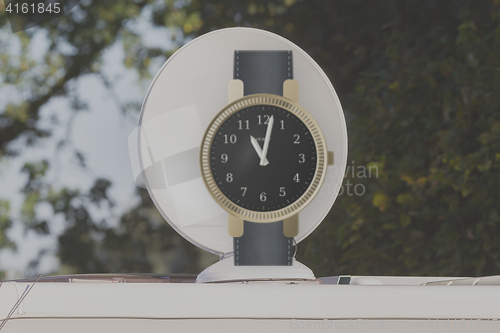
h=11 m=2
